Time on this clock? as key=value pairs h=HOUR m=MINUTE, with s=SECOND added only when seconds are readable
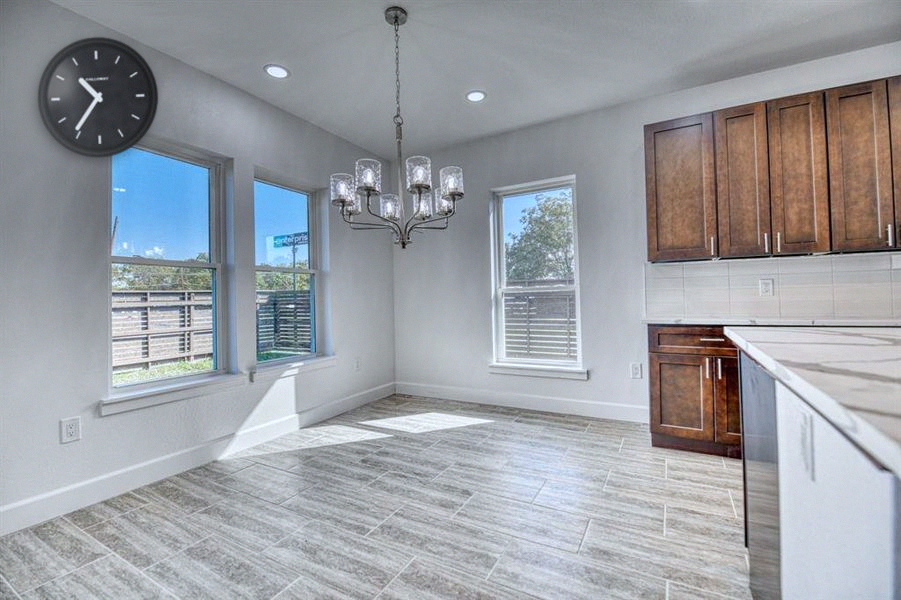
h=10 m=36
